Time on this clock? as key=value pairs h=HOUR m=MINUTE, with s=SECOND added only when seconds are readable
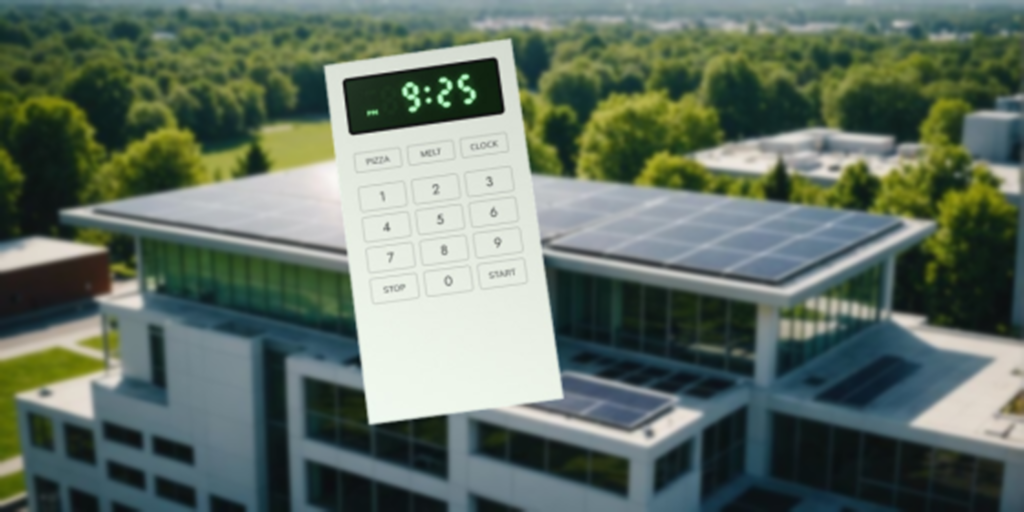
h=9 m=25
